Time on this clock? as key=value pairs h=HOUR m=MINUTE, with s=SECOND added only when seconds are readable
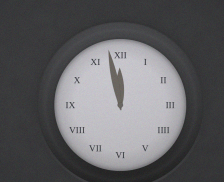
h=11 m=58
